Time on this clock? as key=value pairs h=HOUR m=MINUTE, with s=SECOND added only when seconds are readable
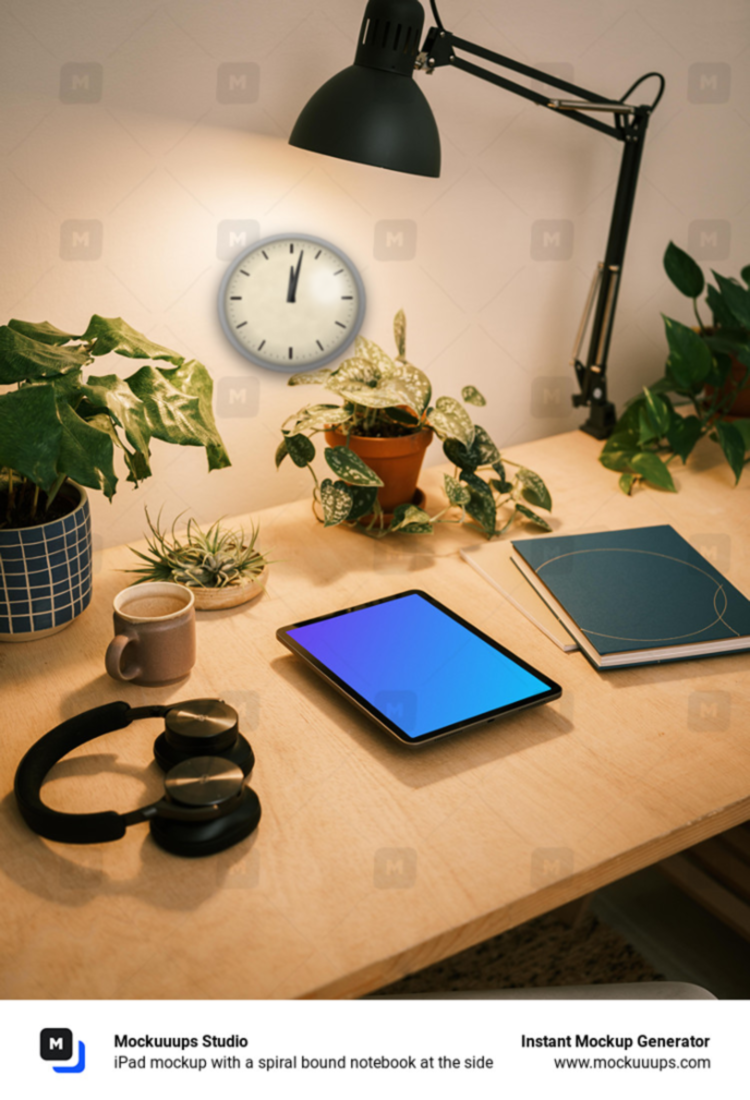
h=12 m=2
